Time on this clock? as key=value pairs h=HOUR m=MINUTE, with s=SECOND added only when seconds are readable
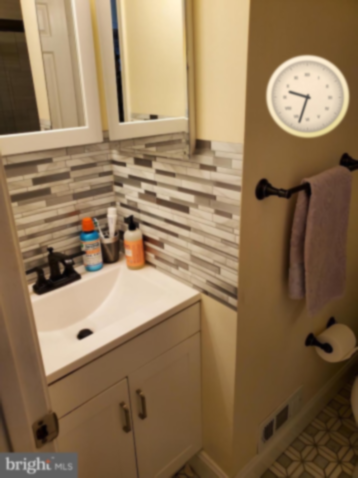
h=9 m=33
